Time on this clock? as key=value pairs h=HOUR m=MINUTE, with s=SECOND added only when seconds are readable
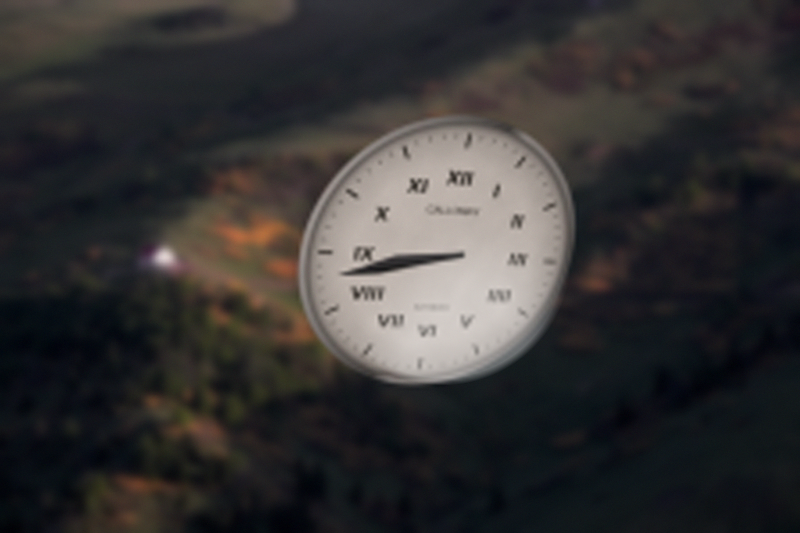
h=8 m=43
